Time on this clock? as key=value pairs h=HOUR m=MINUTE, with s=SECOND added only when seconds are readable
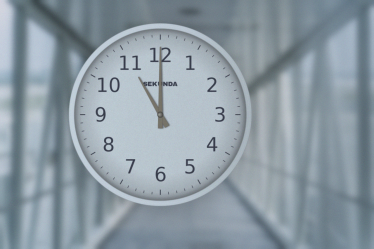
h=11 m=0
